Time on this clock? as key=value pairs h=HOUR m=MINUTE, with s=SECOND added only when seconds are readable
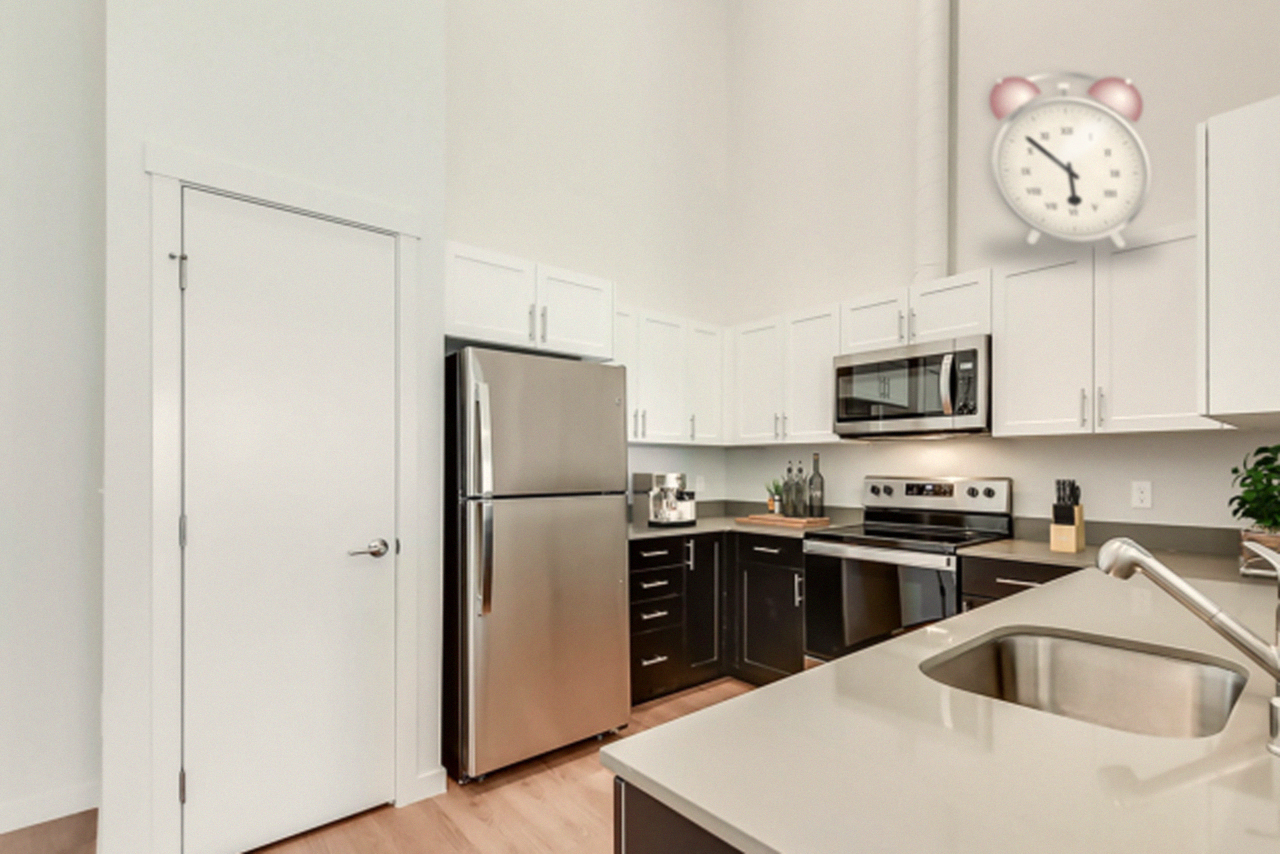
h=5 m=52
